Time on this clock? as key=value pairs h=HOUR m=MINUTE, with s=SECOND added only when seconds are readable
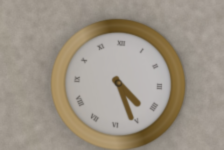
h=4 m=26
